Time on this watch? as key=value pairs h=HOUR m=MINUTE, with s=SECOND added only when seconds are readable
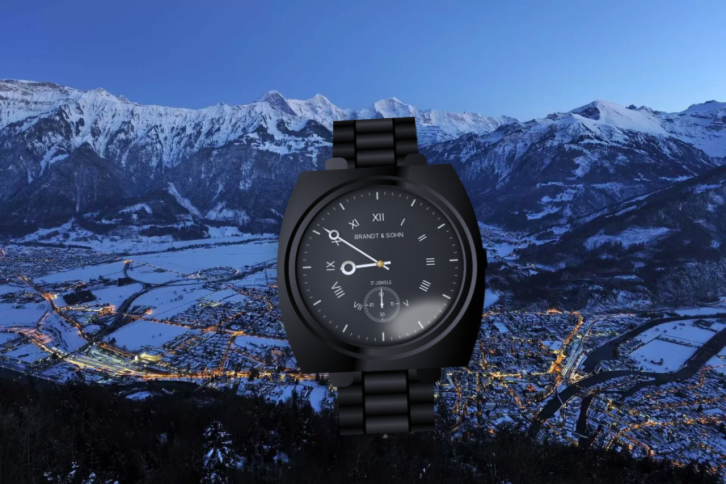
h=8 m=51
